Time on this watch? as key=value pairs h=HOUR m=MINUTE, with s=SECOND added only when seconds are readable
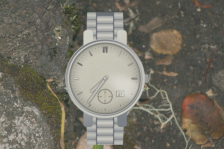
h=7 m=36
